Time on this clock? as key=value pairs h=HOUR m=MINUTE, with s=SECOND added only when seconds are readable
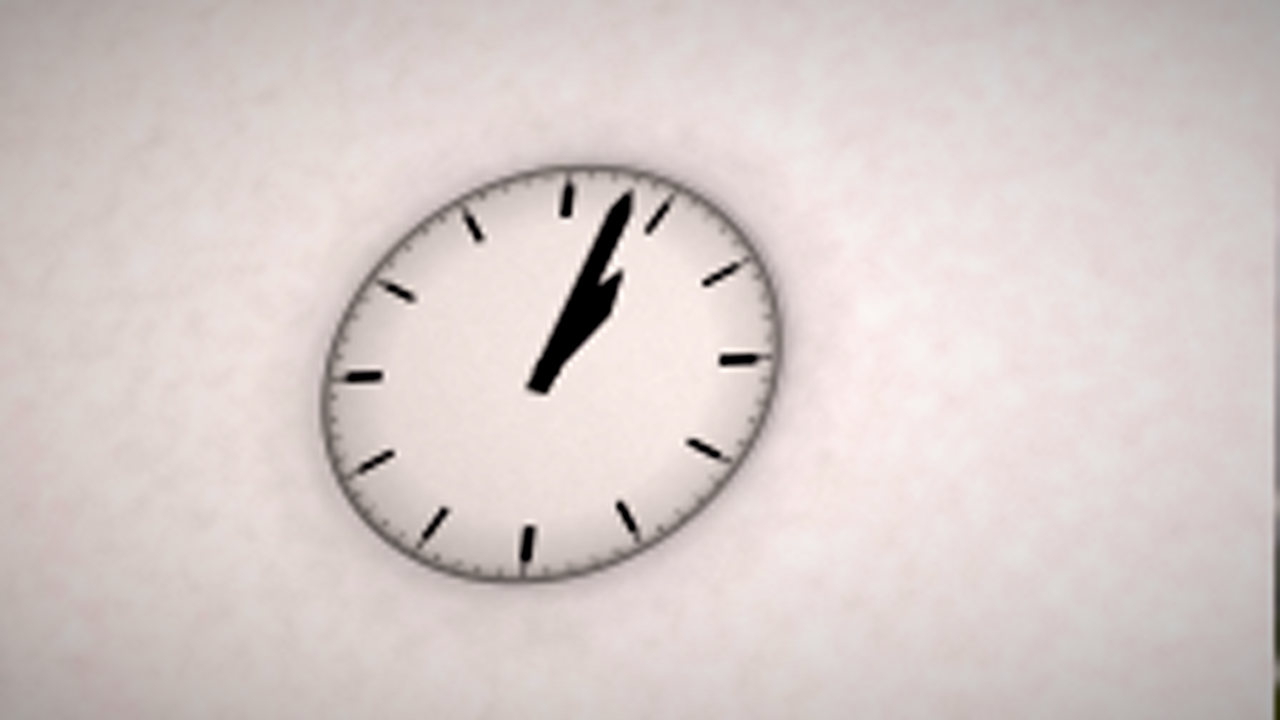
h=1 m=3
